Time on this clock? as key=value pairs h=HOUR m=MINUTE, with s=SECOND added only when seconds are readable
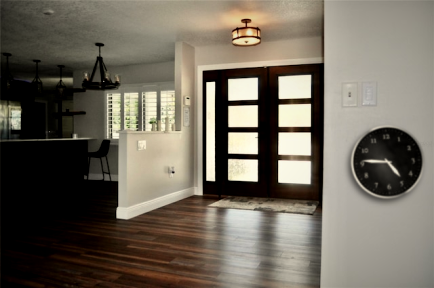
h=4 m=46
